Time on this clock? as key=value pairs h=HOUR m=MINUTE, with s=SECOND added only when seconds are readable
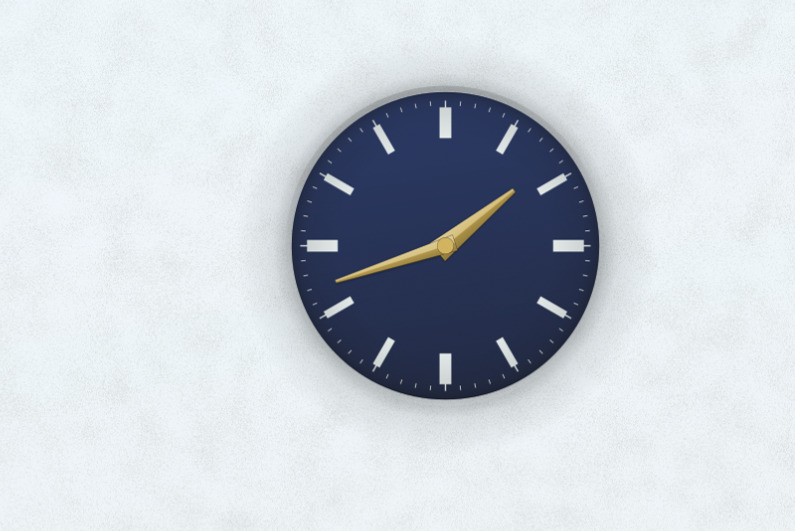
h=1 m=42
